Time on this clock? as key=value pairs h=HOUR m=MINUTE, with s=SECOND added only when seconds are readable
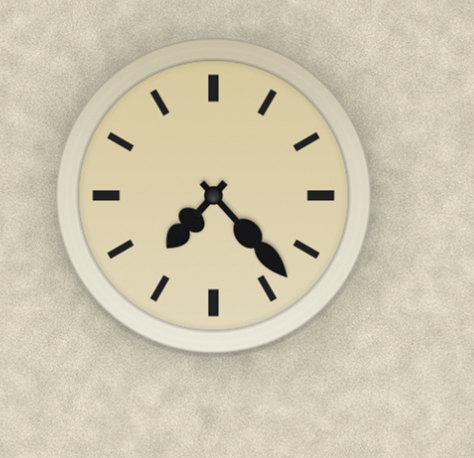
h=7 m=23
